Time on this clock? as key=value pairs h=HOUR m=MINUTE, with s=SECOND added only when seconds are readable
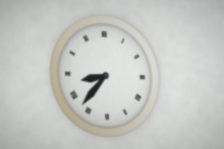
h=8 m=37
